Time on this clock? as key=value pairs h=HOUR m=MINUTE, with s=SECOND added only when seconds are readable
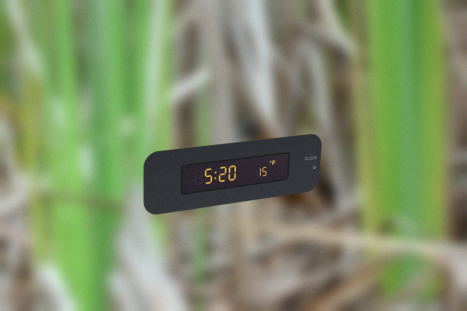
h=5 m=20
